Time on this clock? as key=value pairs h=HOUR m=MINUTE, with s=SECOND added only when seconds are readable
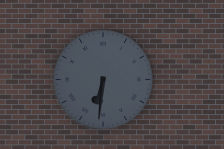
h=6 m=31
